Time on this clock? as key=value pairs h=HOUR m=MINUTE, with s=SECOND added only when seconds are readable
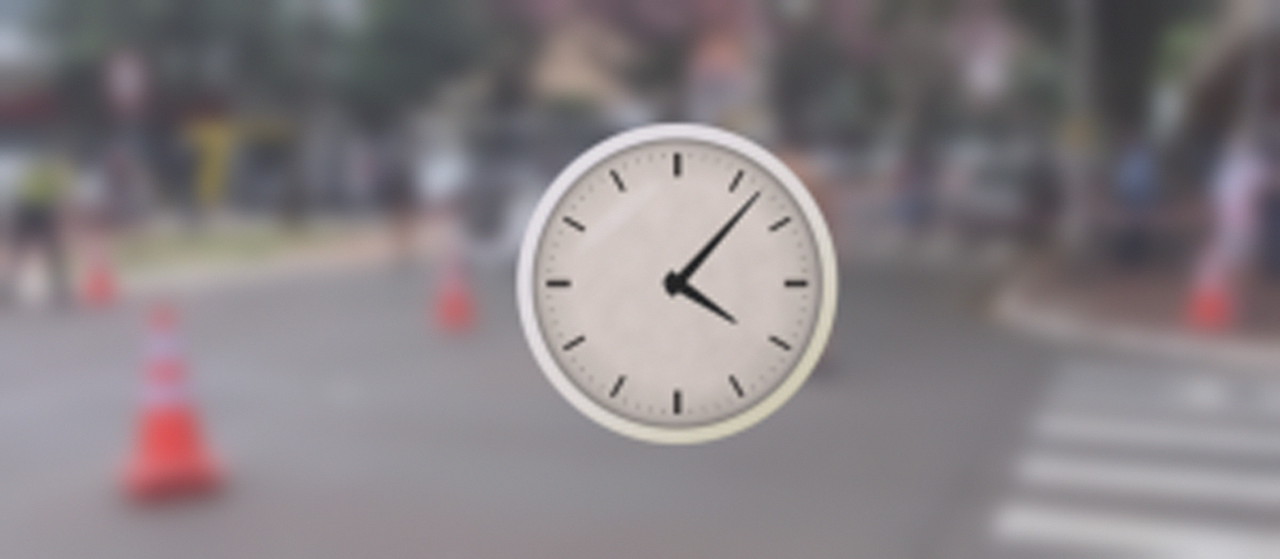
h=4 m=7
